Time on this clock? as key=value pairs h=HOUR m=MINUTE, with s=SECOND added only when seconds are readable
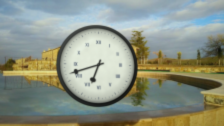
h=6 m=42
